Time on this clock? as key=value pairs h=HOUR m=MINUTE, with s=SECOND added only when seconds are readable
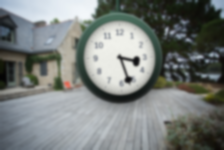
h=3 m=27
